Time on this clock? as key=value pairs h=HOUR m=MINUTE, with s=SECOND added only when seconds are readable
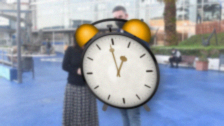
h=12 m=59
